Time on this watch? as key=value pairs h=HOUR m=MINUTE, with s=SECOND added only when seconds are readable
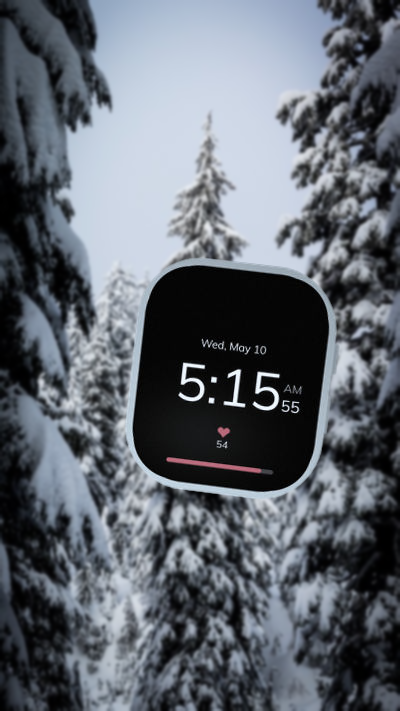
h=5 m=15 s=55
